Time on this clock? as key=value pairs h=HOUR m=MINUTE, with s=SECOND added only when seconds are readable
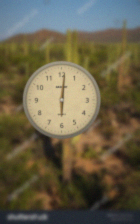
h=6 m=1
